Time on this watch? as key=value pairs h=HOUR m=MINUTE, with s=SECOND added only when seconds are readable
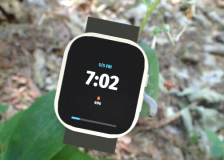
h=7 m=2
